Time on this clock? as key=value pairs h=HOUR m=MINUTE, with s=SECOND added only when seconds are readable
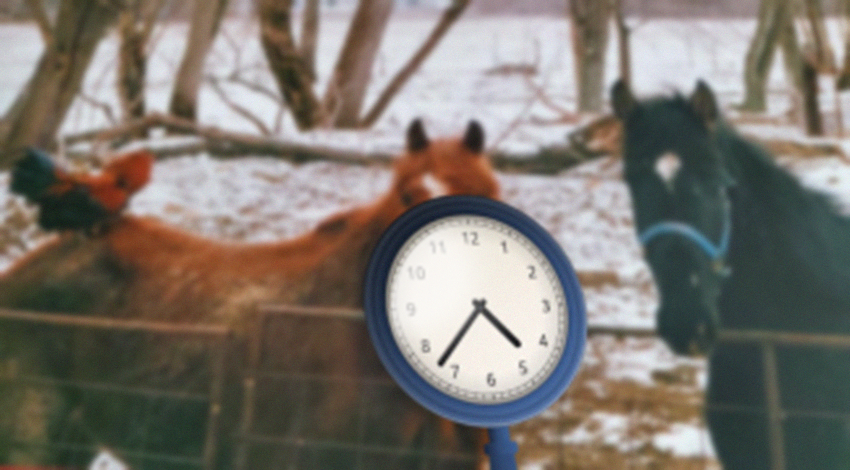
h=4 m=37
